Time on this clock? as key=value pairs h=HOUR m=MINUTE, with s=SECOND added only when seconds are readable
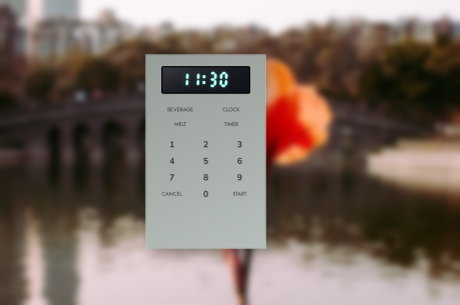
h=11 m=30
